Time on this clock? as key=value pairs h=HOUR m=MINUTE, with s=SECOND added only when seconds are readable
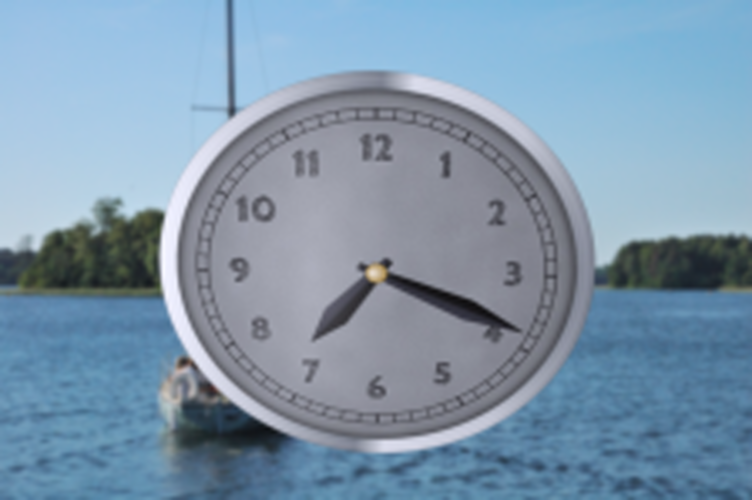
h=7 m=19
